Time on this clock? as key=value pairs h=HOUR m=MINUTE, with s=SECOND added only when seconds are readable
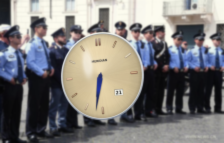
h=6 m=32
